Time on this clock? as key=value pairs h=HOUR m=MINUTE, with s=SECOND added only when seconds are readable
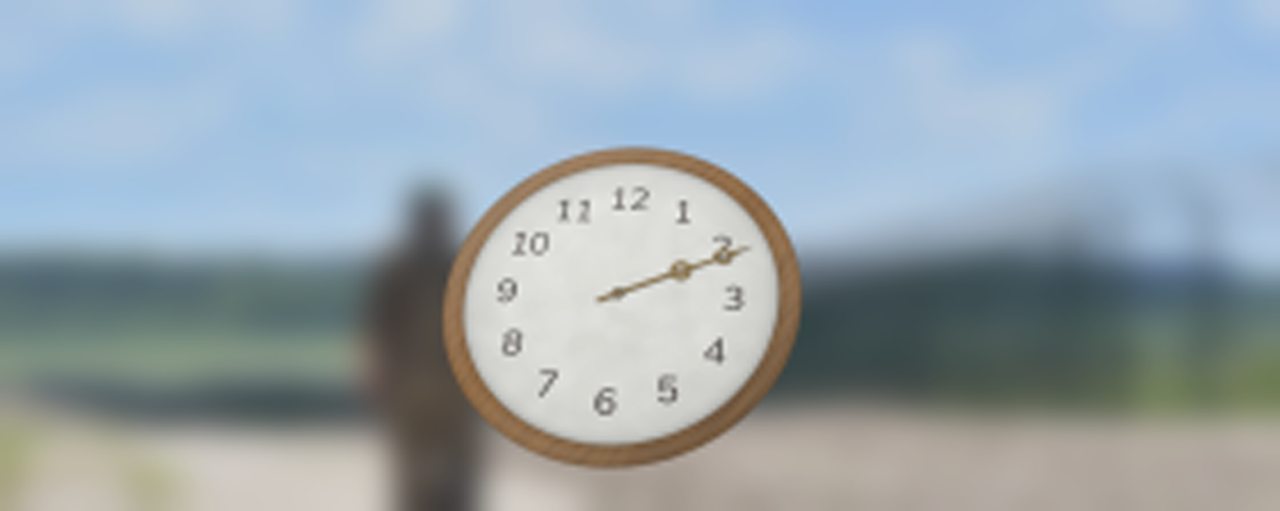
h=2 m=11
